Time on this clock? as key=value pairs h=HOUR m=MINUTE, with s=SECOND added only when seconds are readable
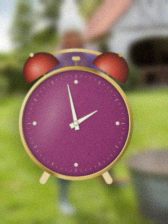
h=1 m=58
